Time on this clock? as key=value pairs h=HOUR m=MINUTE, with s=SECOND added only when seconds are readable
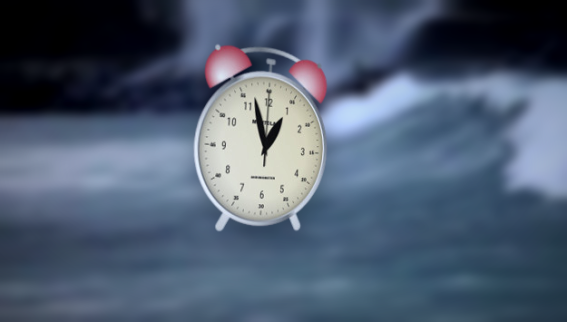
h=12 m=57 s=0
